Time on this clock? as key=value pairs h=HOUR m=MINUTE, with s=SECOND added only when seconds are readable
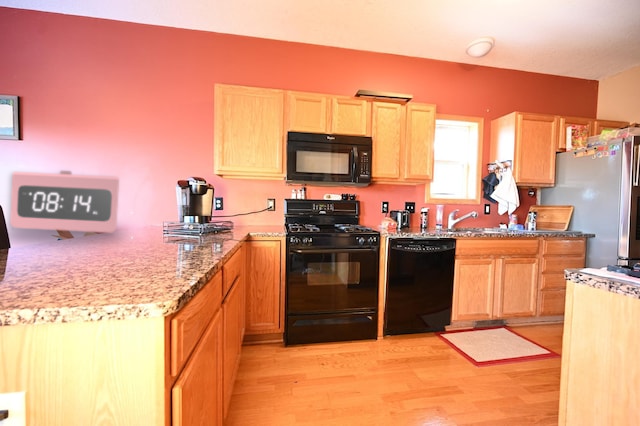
h=8 m=14
